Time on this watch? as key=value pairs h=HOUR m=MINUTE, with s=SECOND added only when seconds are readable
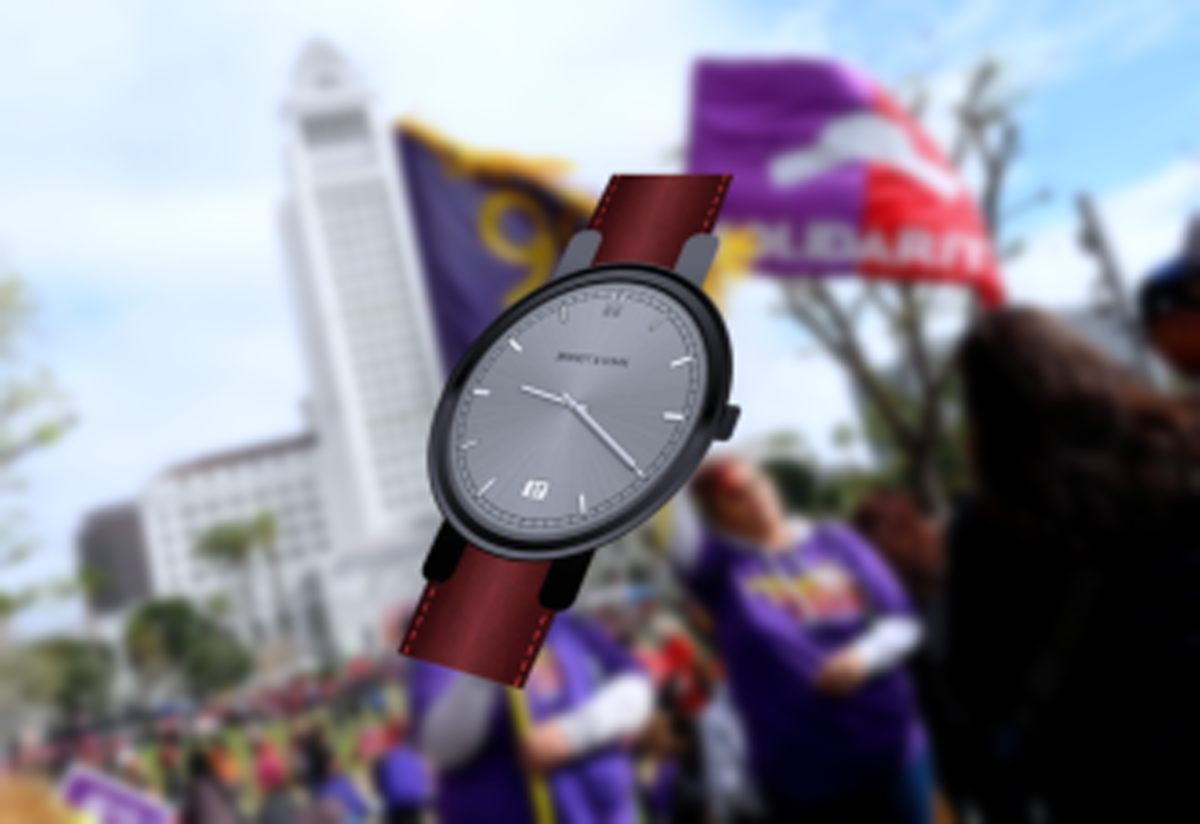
h=9 m=20
